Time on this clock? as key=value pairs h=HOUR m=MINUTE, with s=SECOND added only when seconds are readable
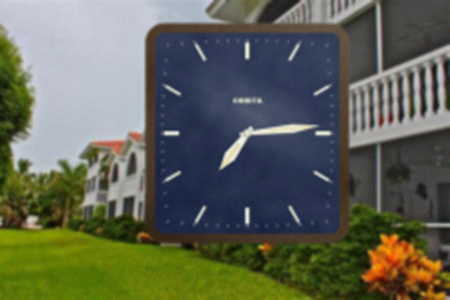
h=7 m=14
